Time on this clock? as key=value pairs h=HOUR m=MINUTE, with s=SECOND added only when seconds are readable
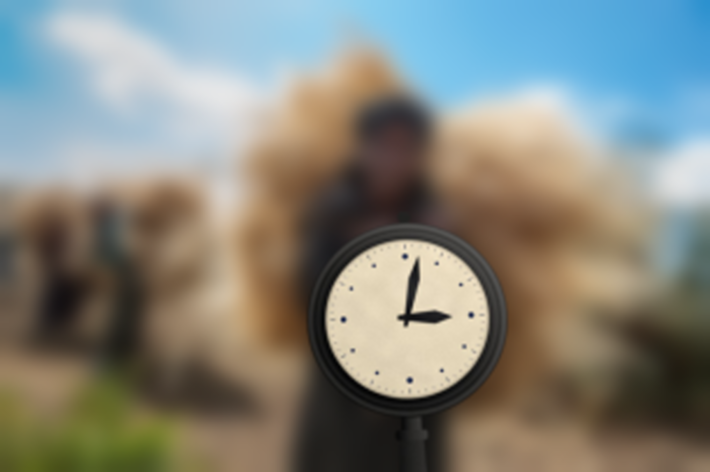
h=3 m=2
